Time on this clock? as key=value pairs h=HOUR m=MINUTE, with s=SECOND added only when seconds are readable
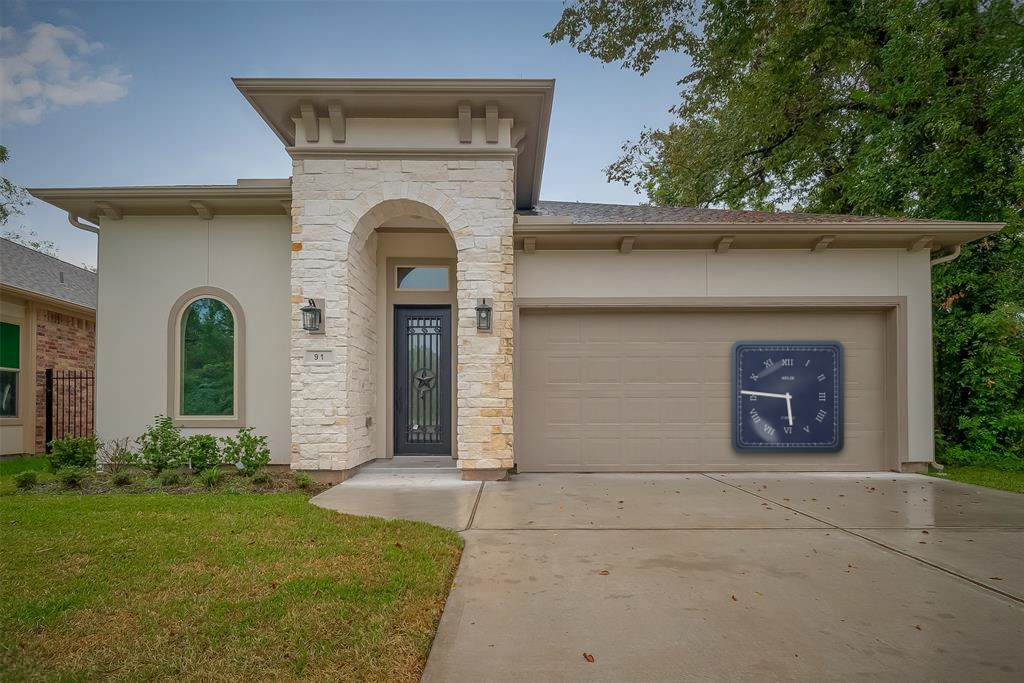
h=5 m=46
